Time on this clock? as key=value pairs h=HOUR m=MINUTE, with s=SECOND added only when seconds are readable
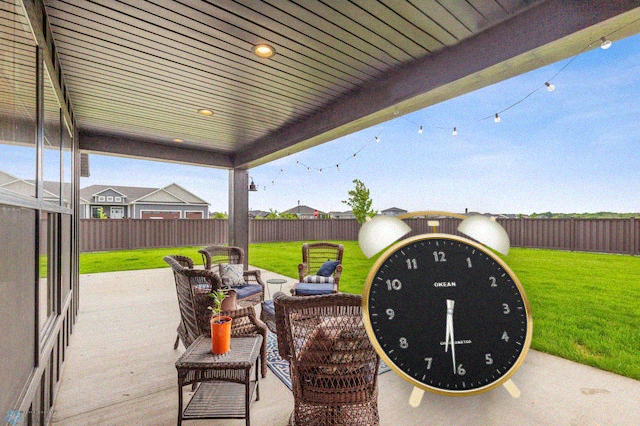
h=6 m=31
